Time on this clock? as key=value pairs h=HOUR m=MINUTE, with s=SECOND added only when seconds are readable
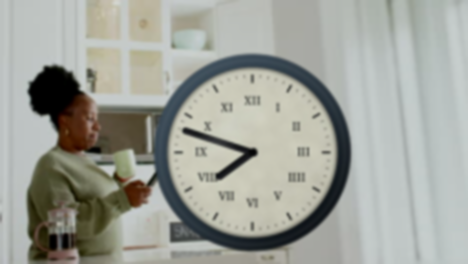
h=7 m=48
